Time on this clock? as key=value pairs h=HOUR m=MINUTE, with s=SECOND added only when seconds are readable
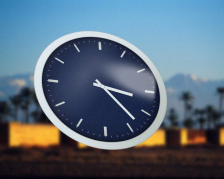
h=3 m=23
